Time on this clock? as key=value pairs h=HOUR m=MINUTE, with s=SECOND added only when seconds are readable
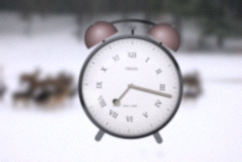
h=7 m=17
